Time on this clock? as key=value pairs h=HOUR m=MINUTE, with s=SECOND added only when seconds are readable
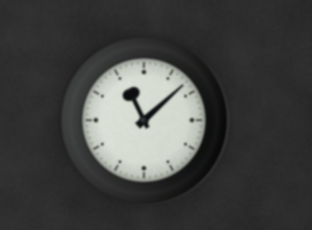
h=11 m=8
